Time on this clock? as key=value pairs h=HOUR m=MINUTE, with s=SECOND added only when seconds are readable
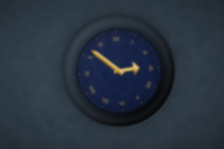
h=2 m=52
